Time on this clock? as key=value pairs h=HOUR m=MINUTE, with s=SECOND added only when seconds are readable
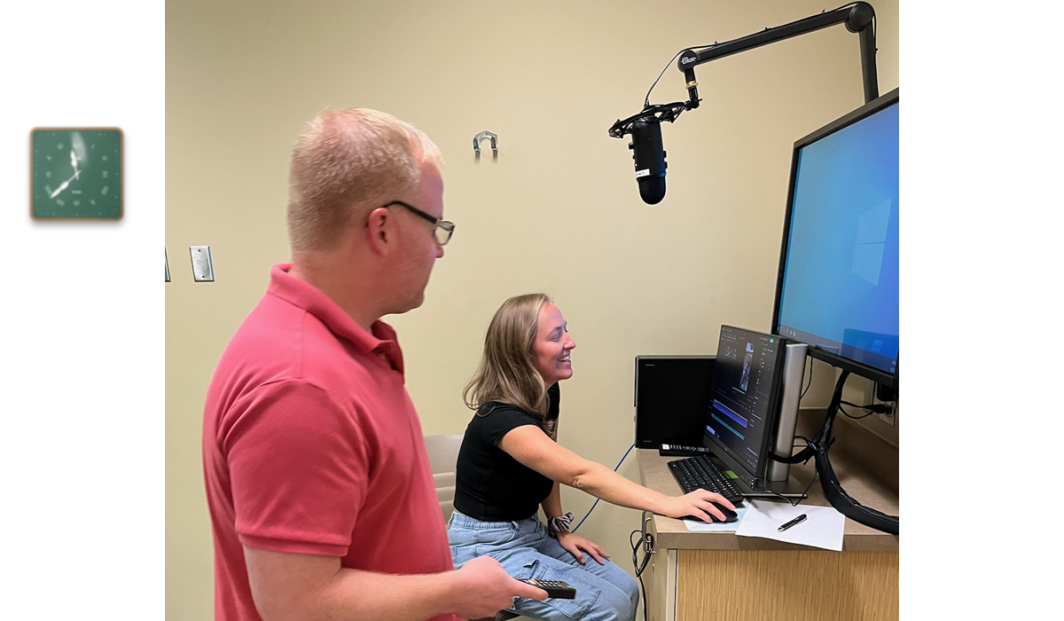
h=11 m=38
